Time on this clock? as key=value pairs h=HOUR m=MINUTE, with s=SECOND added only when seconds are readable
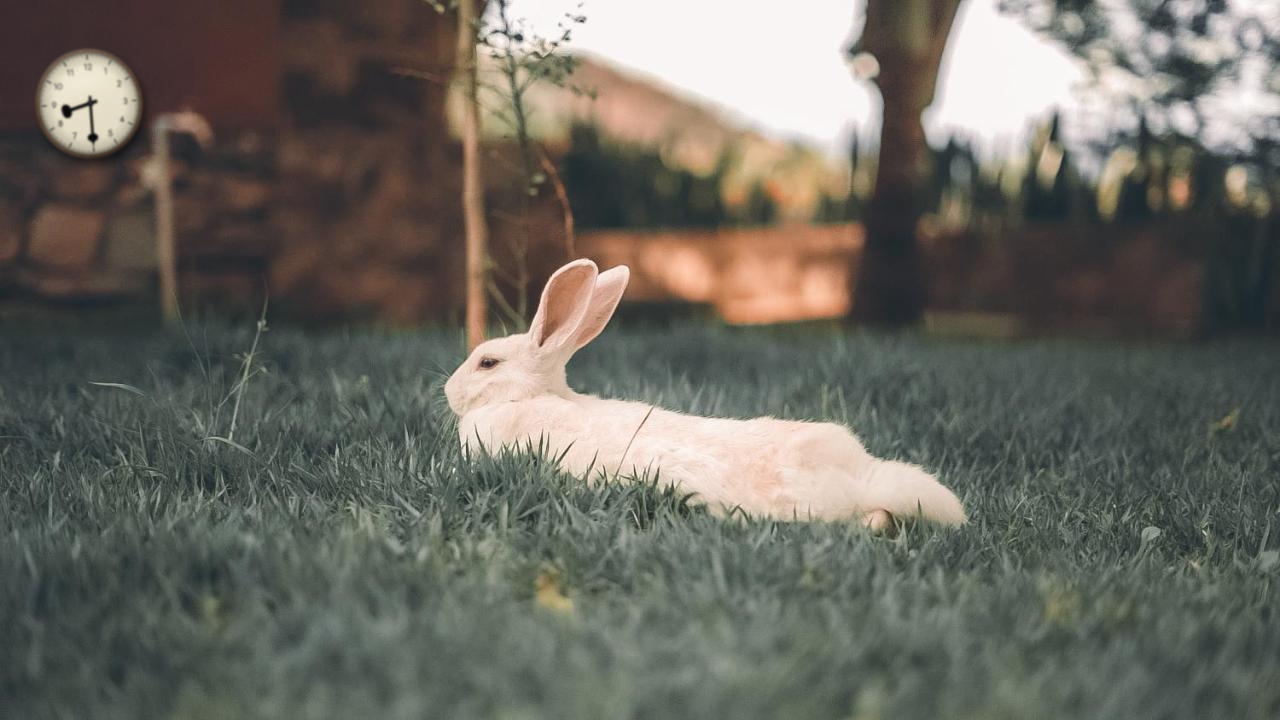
h=8 m=30
